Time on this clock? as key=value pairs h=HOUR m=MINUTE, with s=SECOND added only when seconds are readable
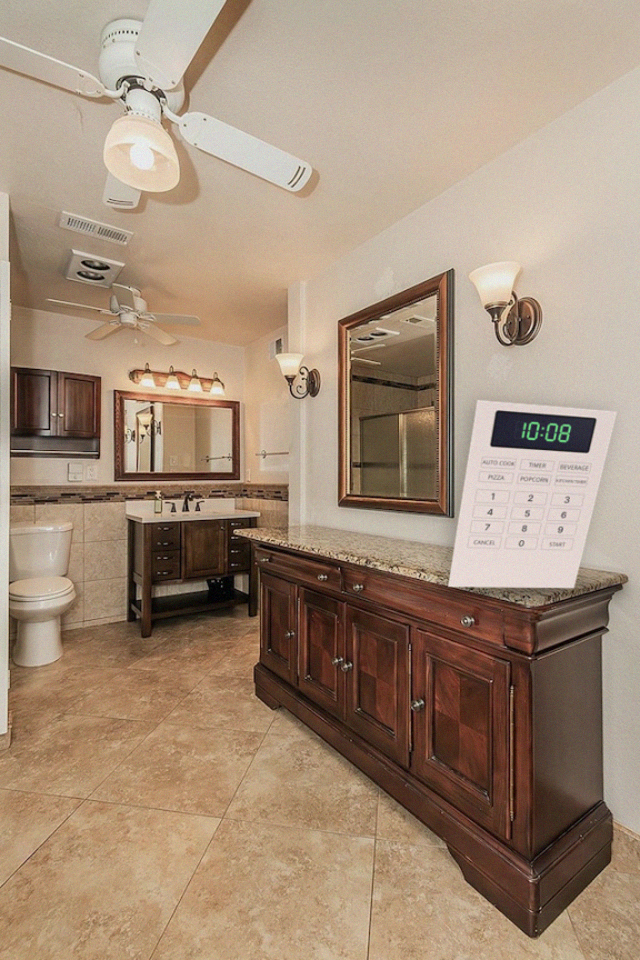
h=10 m=8
